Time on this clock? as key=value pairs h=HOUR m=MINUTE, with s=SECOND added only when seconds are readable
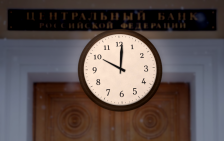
h=10 m=1
